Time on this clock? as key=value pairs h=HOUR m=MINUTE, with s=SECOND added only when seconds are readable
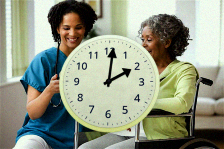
h=2 m=1
